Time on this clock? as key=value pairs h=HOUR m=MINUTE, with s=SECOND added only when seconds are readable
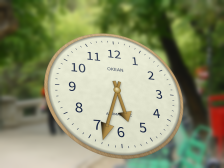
h=5 m=33
